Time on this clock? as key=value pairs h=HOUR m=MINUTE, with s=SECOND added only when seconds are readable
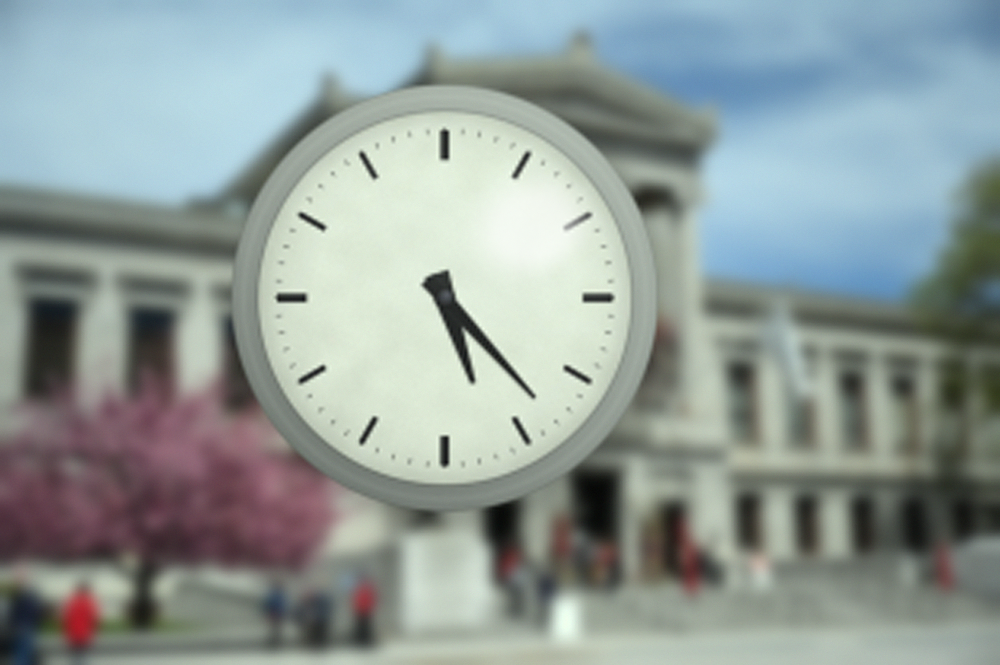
h=5 m=23
